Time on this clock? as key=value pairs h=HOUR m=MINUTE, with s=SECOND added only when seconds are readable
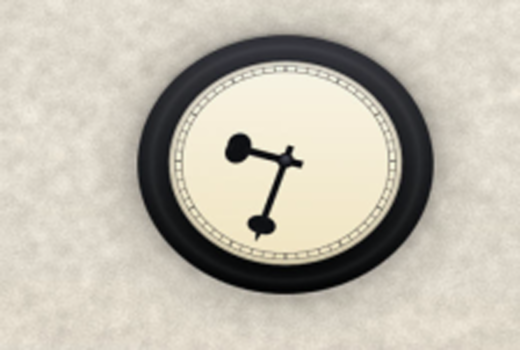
h=9 m=33
